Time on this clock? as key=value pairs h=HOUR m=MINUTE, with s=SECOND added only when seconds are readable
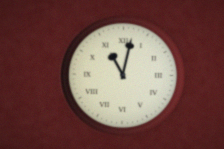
h=11 m=2
